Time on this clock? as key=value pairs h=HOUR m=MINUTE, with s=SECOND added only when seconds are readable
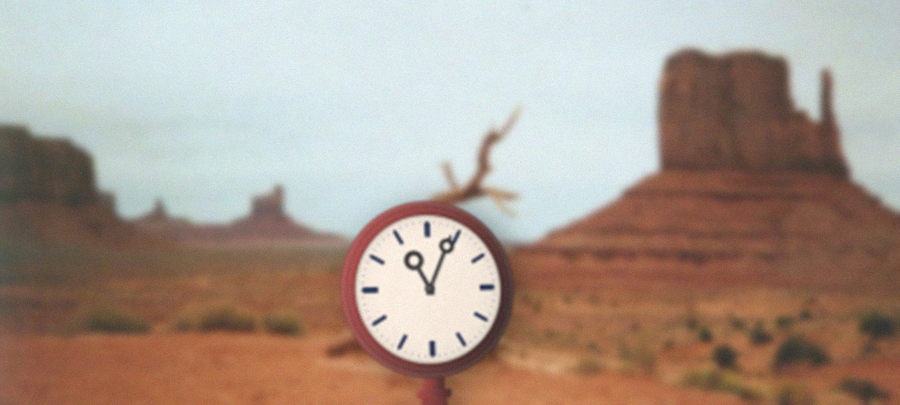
h=11 m=4
